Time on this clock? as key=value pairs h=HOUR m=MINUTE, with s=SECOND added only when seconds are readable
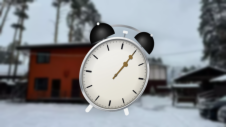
h=1 m=5
